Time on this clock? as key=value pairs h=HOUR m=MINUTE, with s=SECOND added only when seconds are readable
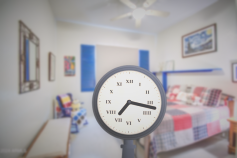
h=7 m=17
